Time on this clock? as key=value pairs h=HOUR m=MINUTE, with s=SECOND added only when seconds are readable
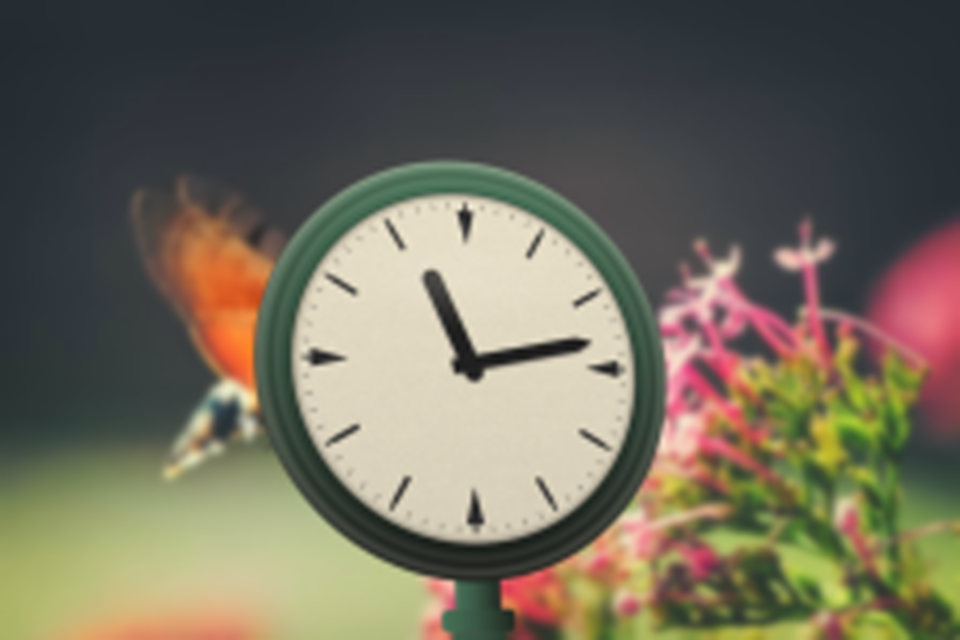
h=11 m=13
